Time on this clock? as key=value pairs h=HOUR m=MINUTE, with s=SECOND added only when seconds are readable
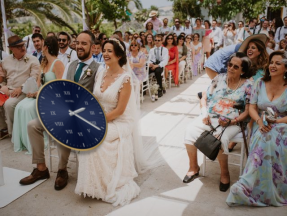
h=2 m=21
